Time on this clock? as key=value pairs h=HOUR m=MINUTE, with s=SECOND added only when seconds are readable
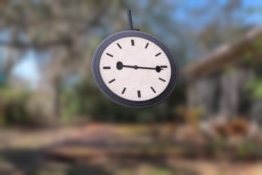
h=9 m=16
